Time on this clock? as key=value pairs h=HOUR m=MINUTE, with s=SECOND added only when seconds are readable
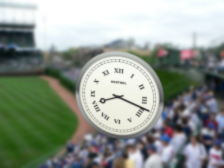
h=8 m=18
